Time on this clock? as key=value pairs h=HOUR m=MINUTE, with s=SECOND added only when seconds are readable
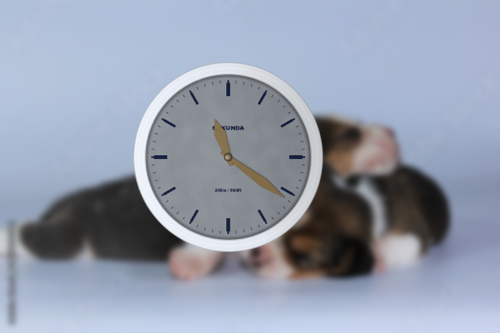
h=11 m=21
